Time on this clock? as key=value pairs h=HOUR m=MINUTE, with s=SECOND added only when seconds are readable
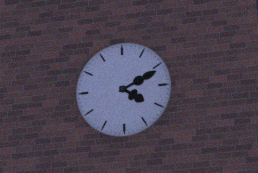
h=4 m=11
